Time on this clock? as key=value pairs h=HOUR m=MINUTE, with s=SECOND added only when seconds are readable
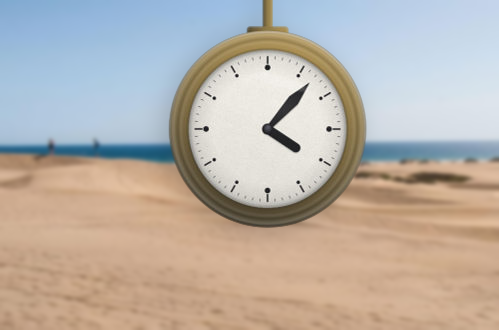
h=4 m=7
